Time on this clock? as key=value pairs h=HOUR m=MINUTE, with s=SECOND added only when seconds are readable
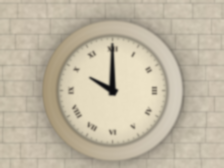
h=10 m=0
